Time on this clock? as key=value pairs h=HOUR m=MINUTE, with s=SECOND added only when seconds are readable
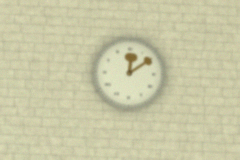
h=12 m=9
